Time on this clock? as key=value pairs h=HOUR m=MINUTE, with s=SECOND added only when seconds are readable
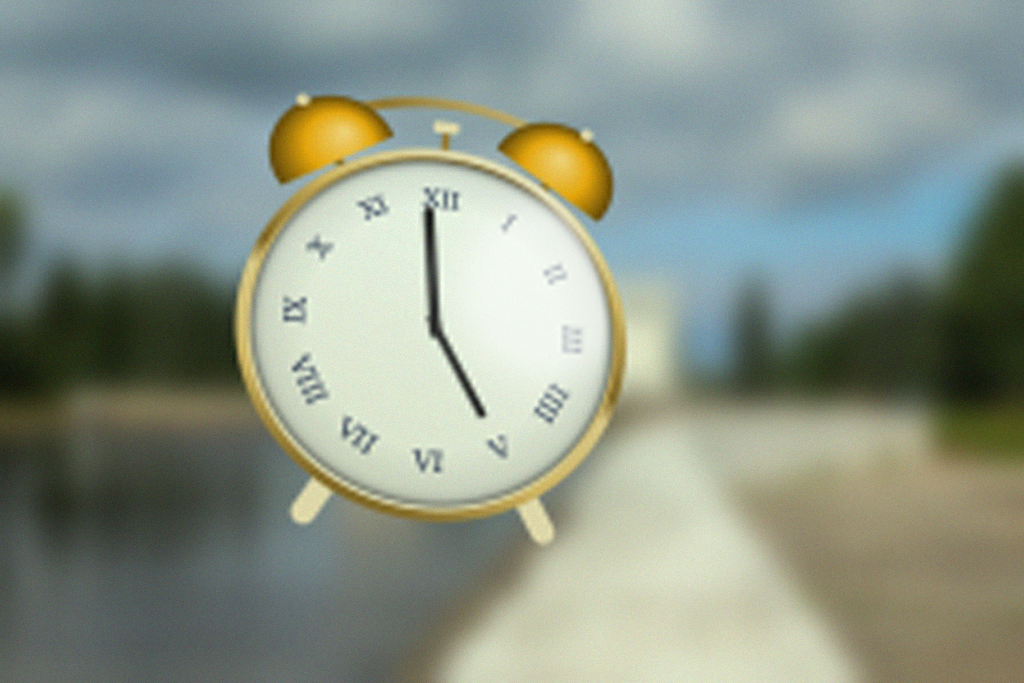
h=4 m=59
